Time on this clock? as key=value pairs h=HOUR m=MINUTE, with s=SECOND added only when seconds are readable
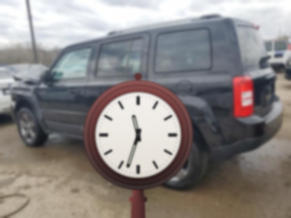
h=11 m=33
